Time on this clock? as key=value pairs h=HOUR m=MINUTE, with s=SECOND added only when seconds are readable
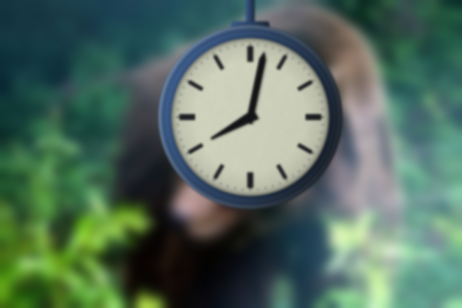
h=8 m=2
